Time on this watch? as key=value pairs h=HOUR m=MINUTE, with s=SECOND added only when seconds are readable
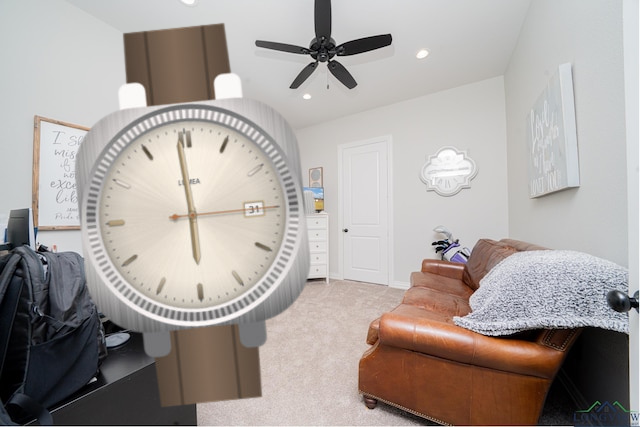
h=5 m=59 s=15
